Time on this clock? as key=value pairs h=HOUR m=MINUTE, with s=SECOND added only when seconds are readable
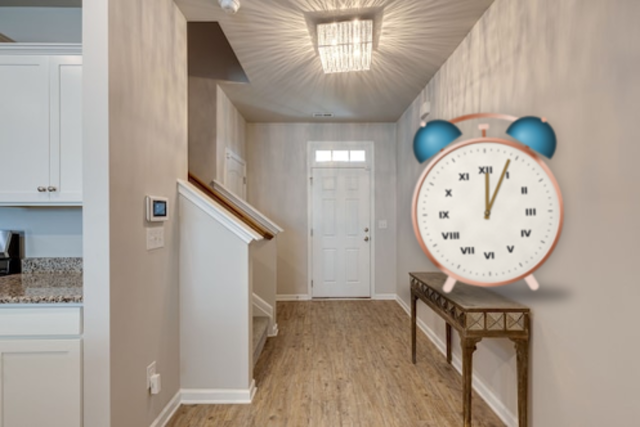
h=12 m=4
